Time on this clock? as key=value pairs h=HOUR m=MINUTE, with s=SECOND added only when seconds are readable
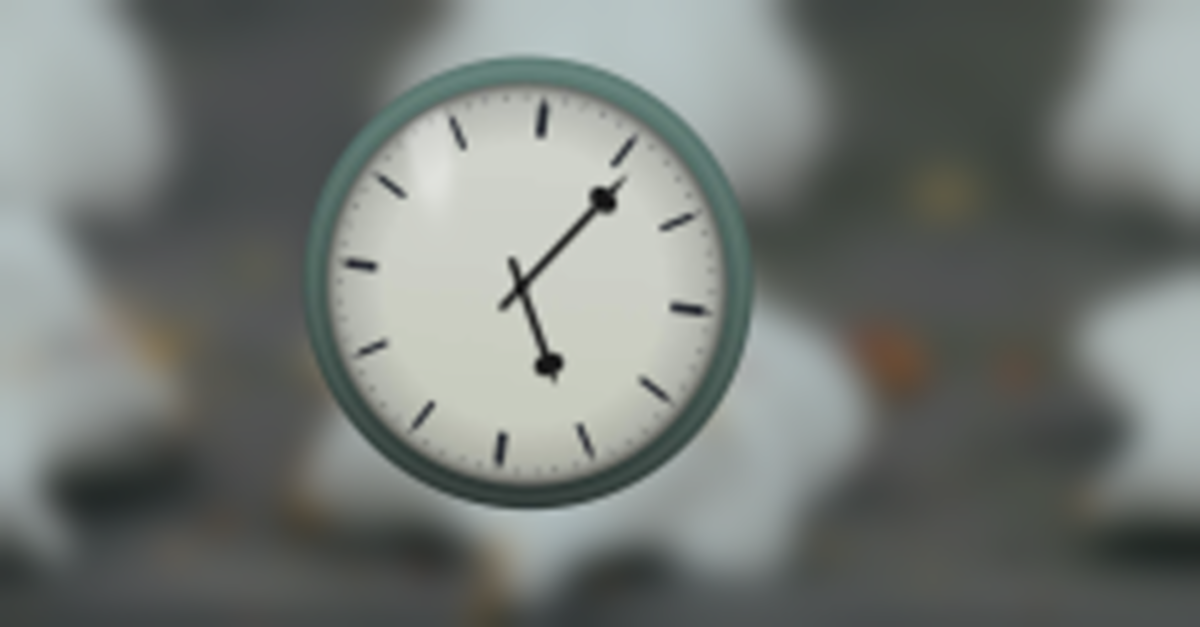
h=5 m=6
